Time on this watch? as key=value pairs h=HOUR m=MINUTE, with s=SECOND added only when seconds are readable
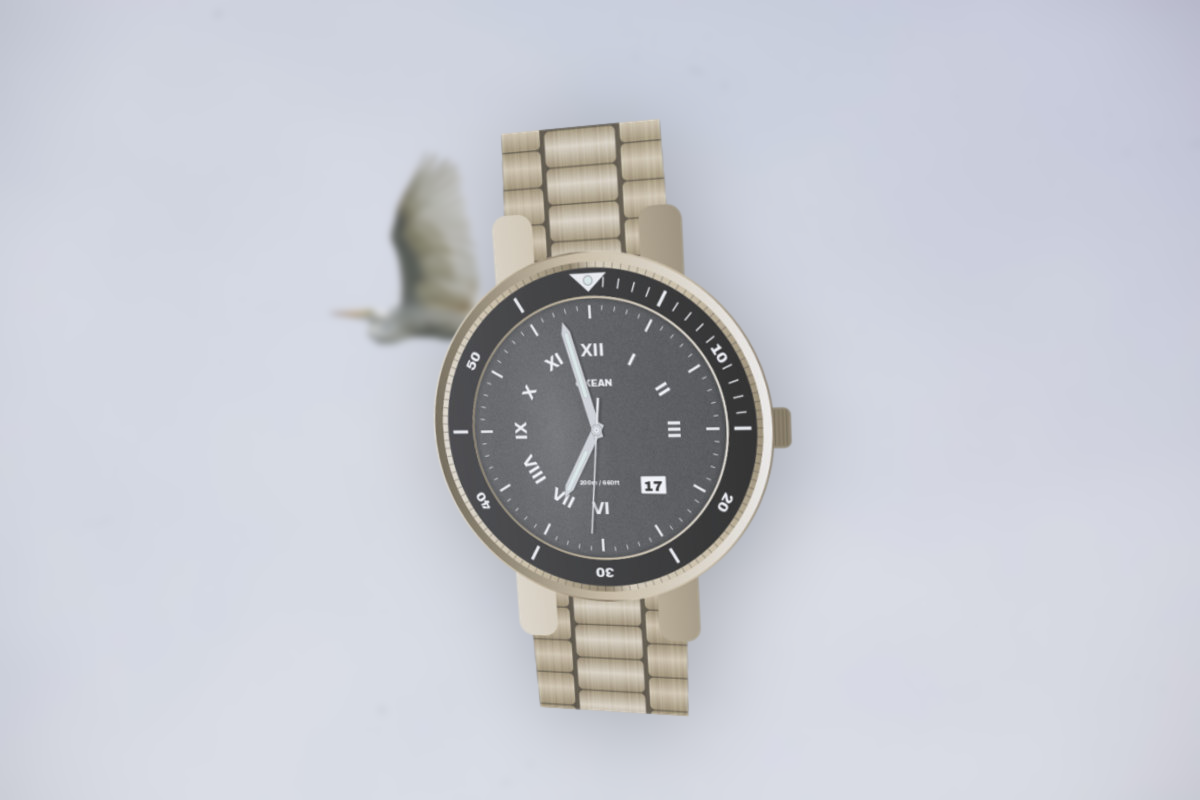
h=6 m=57 s=31
